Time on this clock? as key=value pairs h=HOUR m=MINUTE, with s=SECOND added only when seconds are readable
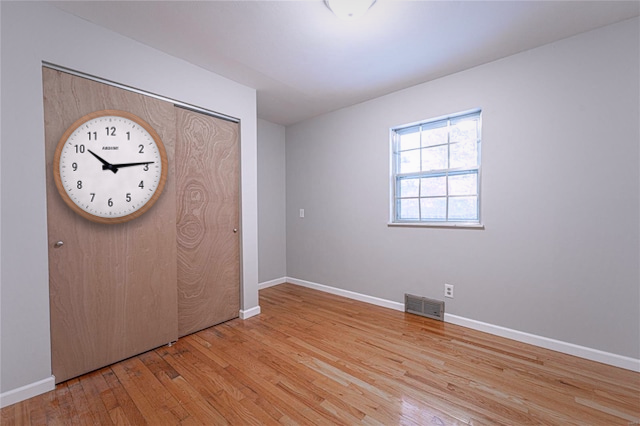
h=10 m=14
